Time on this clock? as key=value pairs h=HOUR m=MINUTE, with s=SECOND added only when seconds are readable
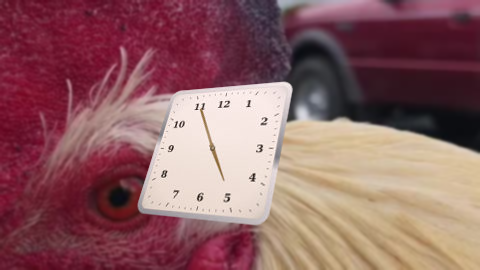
h=4 m=55
